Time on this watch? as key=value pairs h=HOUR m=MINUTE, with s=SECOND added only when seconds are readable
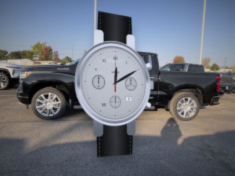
h=12 m=10
